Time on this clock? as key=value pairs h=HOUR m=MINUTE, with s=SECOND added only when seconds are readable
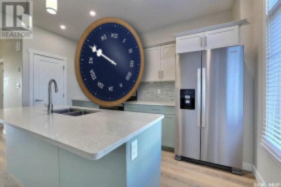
h=9 m=49
